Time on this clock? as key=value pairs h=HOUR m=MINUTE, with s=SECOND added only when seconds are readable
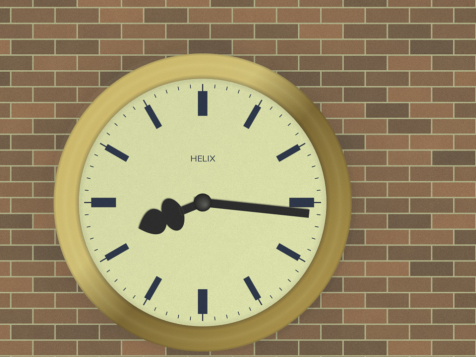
h=8 m=16
